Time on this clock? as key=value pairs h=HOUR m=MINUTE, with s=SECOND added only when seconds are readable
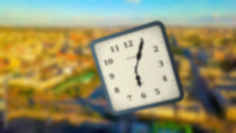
h=6 m=5
